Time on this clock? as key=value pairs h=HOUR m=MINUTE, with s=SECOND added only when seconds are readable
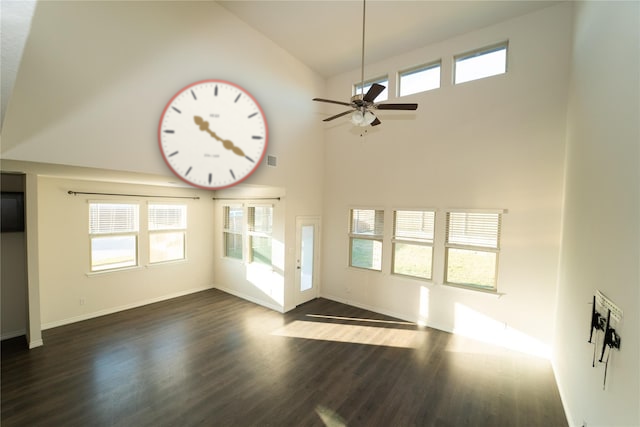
h=10 m=20
